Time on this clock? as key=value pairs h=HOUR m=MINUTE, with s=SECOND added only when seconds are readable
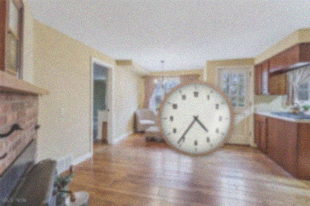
h=4 m=36
